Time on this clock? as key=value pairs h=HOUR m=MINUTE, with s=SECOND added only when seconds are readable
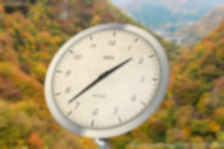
h=1 m=37
